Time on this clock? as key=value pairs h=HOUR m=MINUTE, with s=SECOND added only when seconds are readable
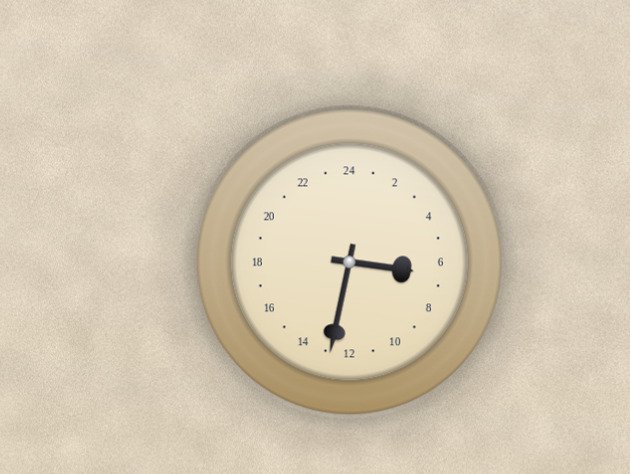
h=6 m=32
